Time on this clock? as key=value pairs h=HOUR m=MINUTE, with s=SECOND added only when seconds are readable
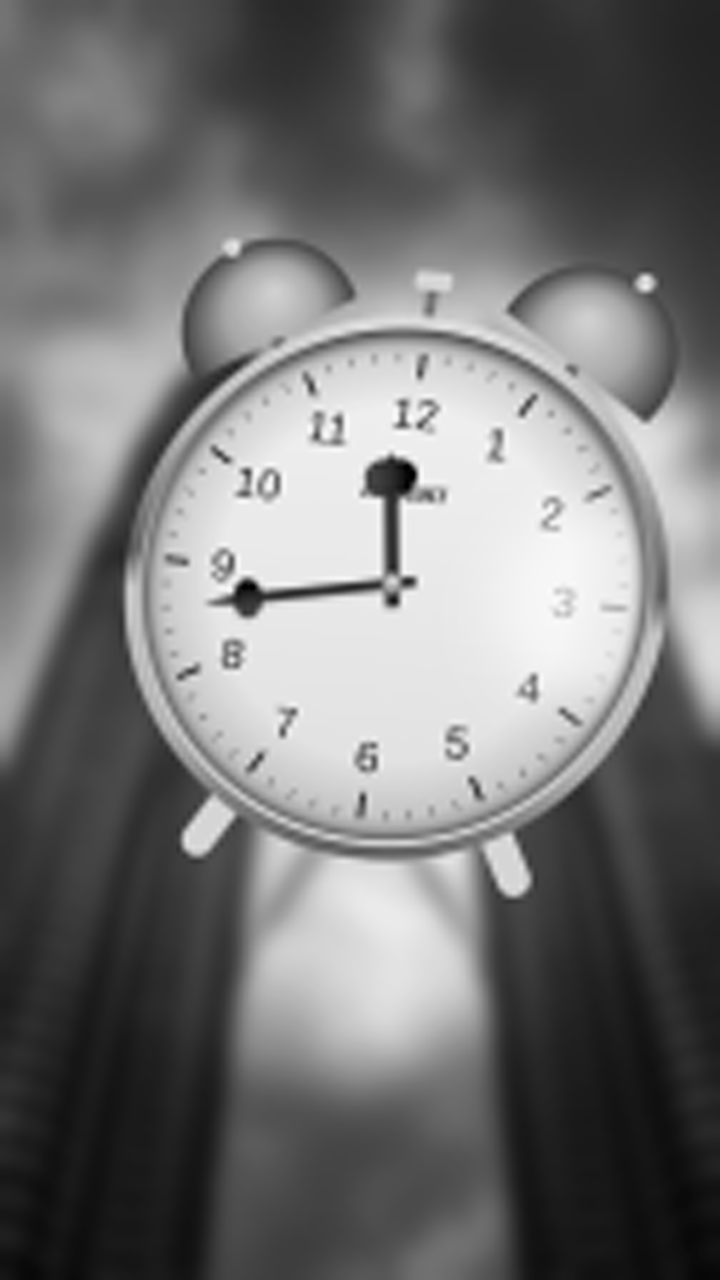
h=11 m=43
